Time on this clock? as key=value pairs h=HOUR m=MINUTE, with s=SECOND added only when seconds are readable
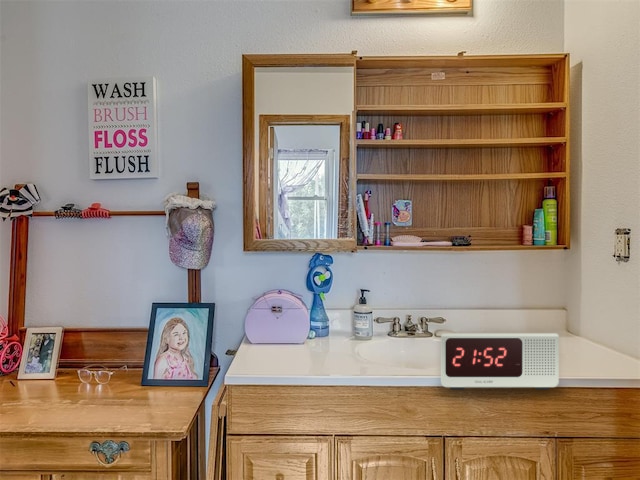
h=21 m=52
